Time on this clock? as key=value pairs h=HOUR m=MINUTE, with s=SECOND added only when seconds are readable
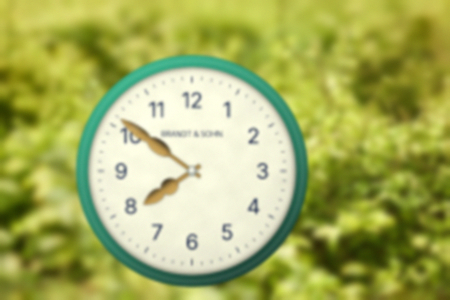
h=7 m=51
